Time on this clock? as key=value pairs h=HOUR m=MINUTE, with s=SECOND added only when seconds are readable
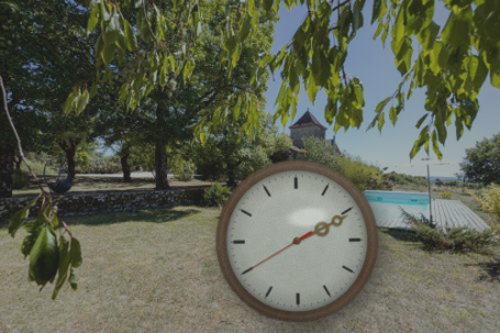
h=2 m=10 s=40
